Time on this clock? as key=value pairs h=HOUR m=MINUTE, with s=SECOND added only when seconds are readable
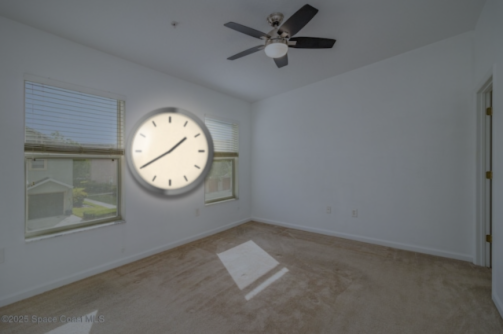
h=1 m=40
